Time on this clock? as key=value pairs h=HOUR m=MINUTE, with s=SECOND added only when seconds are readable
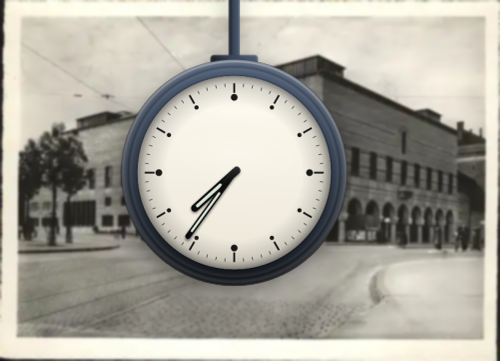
h=7 m=36
